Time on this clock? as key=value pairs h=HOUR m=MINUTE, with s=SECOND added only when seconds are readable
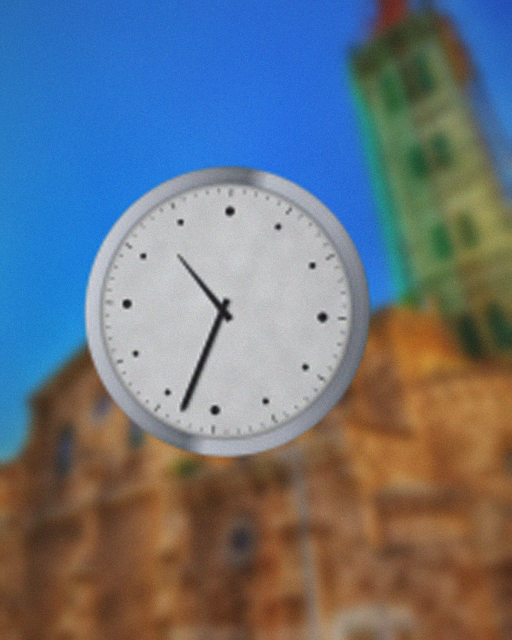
h=10 m=33
